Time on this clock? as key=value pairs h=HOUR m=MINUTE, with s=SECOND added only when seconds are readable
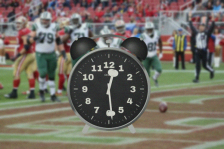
h=12 m=29
